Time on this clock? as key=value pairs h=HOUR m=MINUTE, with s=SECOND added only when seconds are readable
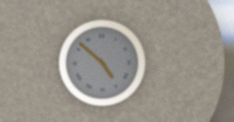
h=4 m=52
